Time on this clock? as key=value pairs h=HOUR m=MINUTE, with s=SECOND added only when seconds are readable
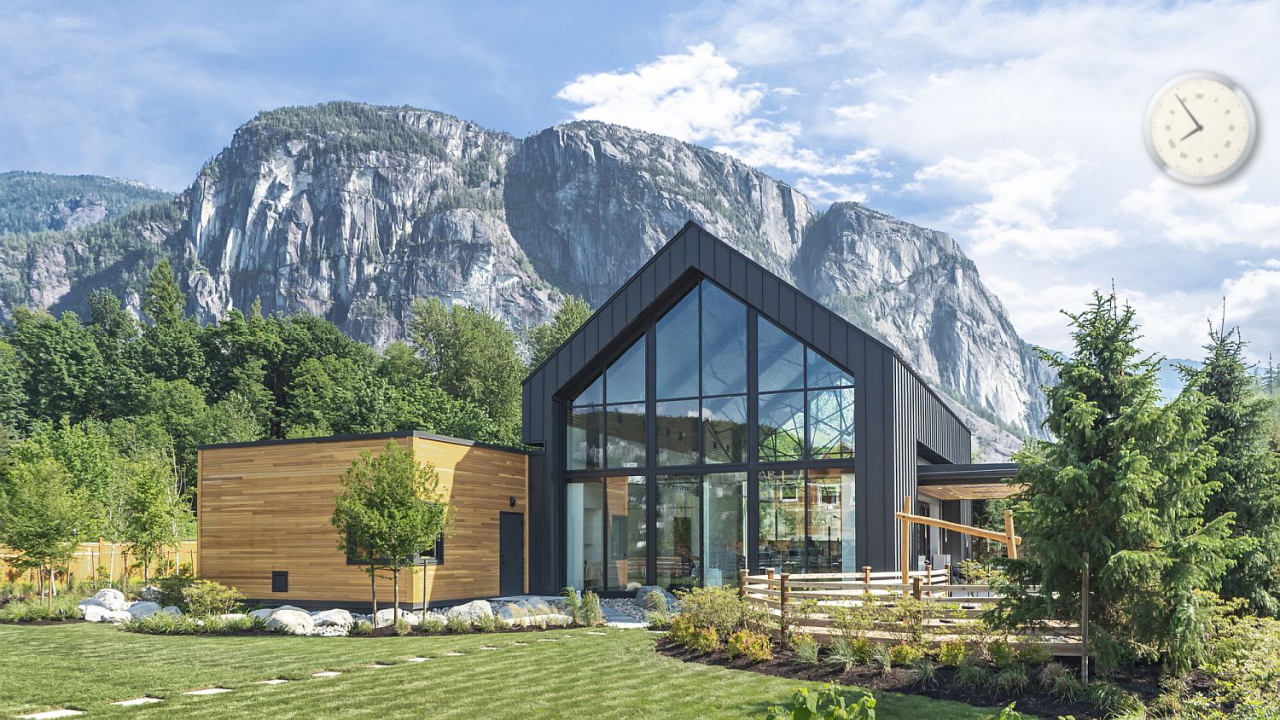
h=7 m=54
